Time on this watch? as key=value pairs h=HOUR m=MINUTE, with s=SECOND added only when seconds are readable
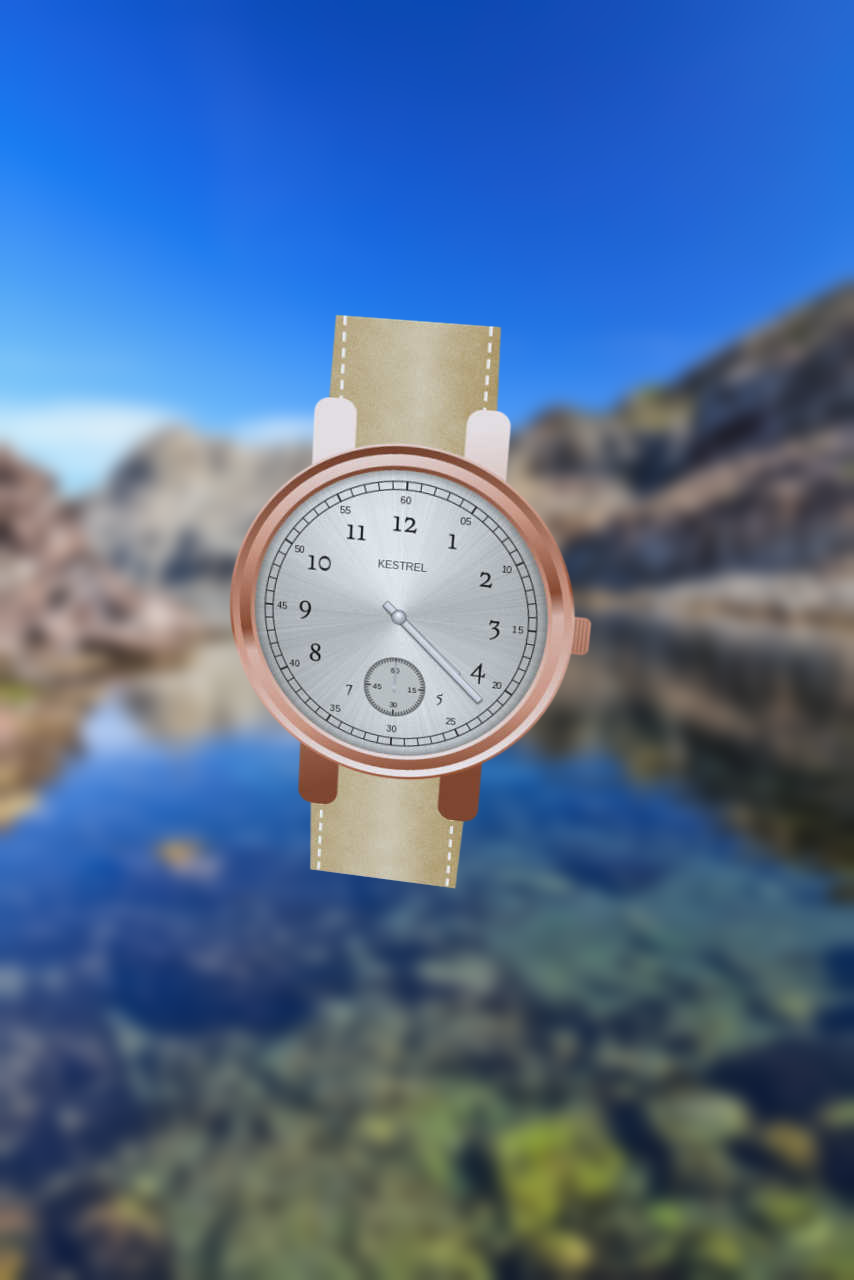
h=4 m=22
